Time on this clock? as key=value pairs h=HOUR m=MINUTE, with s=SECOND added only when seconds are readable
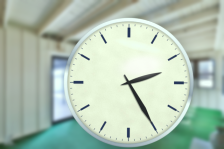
h=2 m=25
